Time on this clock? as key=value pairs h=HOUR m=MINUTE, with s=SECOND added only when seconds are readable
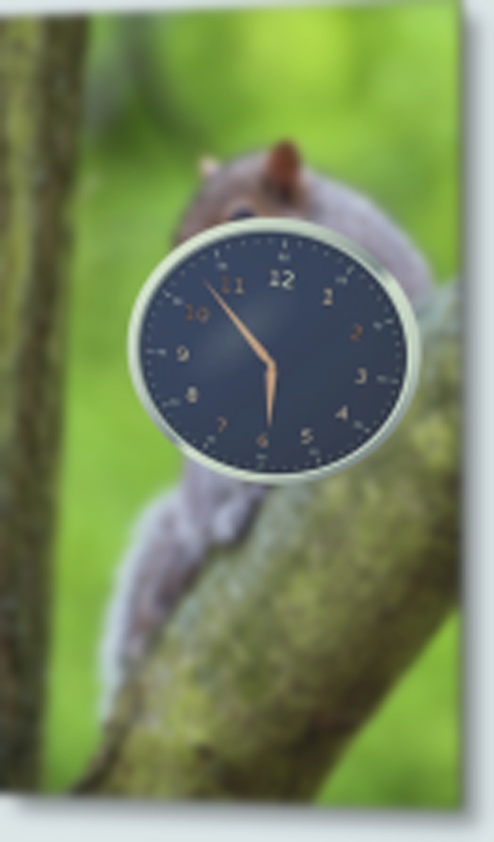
h=5 m=53
